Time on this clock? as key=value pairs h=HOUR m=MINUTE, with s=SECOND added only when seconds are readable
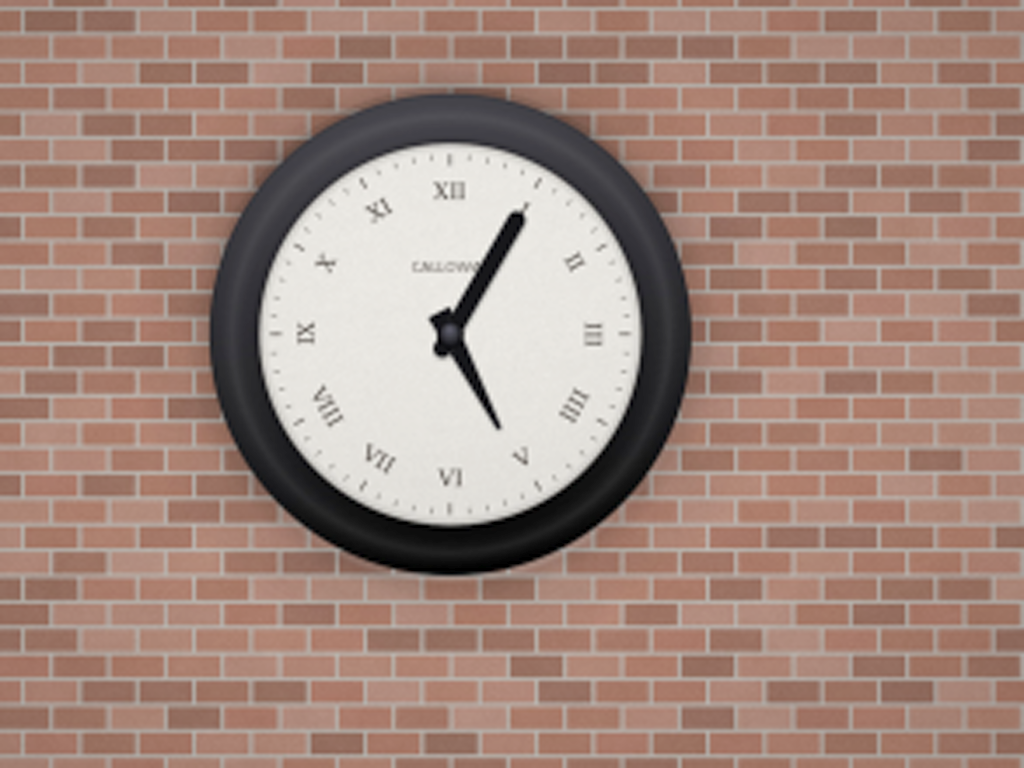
h=5 m=5
